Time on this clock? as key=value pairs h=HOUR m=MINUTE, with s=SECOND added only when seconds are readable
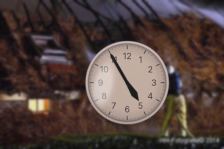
h=4 m=55
